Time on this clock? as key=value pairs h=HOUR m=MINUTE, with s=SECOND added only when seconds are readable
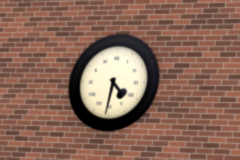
h=4 m=31
